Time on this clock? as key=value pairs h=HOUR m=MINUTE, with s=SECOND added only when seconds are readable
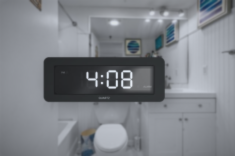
h=4 m=8
